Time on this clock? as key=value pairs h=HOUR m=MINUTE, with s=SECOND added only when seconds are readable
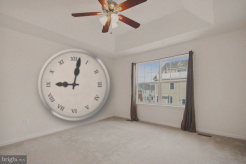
h=9 m=2
